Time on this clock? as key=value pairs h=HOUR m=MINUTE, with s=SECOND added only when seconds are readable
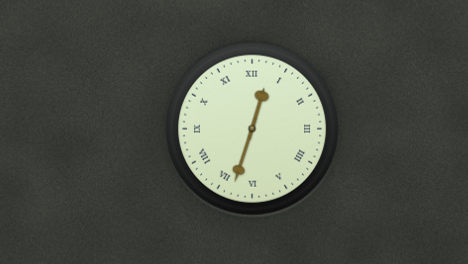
h=12 m=33
